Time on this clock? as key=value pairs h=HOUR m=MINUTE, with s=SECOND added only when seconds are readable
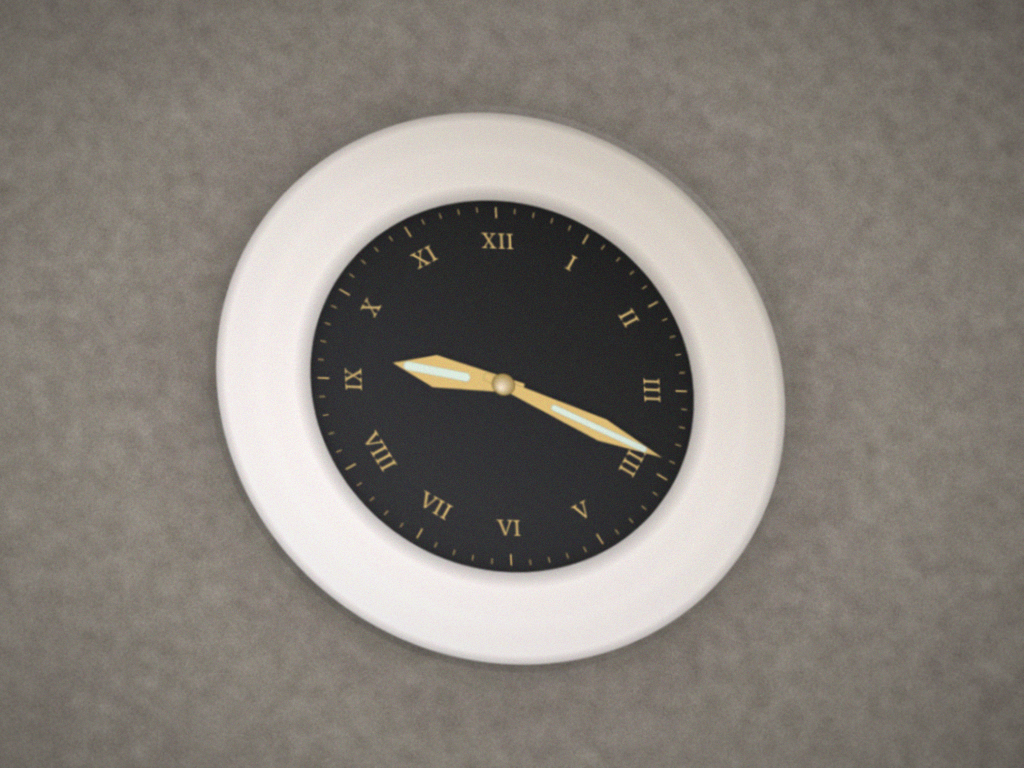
h=9 m=19
